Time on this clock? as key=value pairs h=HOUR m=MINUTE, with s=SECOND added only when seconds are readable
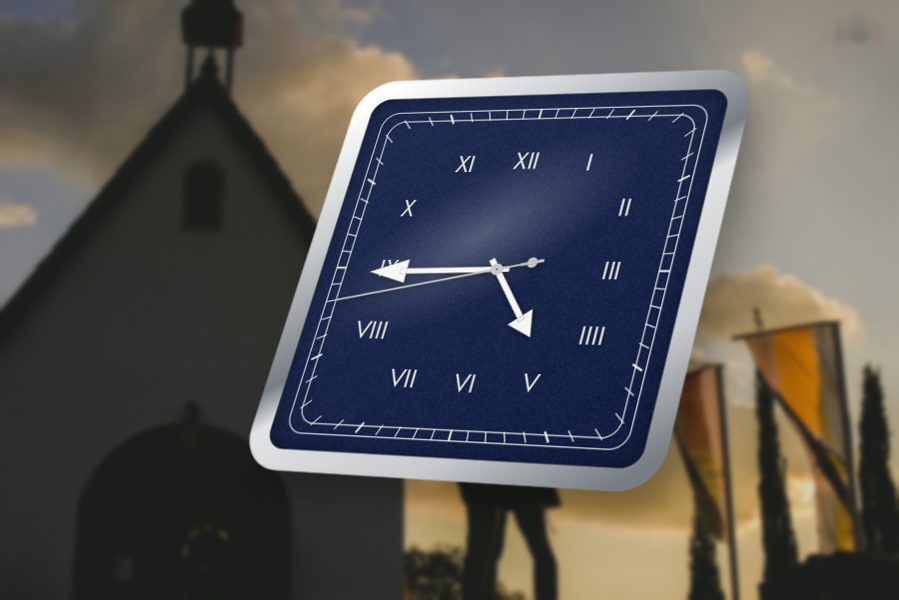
h=4 m=44 s=43
